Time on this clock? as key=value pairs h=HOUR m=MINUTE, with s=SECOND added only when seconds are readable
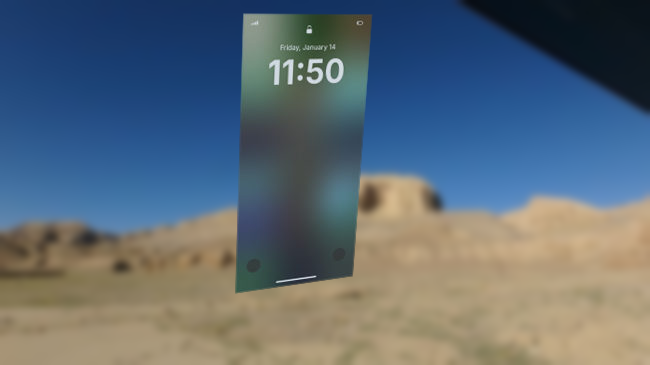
h=11 m=50
